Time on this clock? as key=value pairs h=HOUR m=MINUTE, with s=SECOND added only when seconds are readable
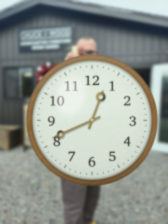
h=12 m=41
